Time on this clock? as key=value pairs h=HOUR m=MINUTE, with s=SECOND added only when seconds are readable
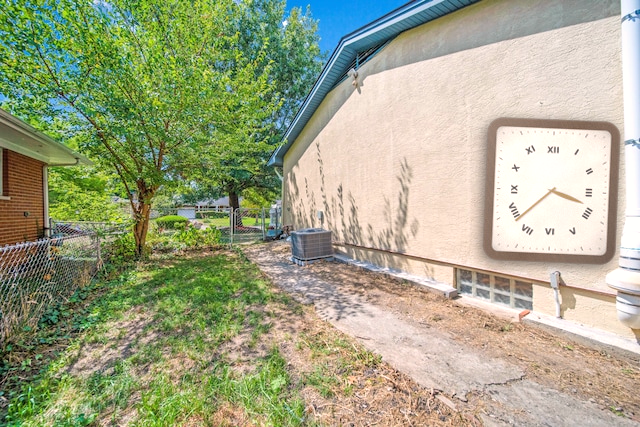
h=3 m=38
